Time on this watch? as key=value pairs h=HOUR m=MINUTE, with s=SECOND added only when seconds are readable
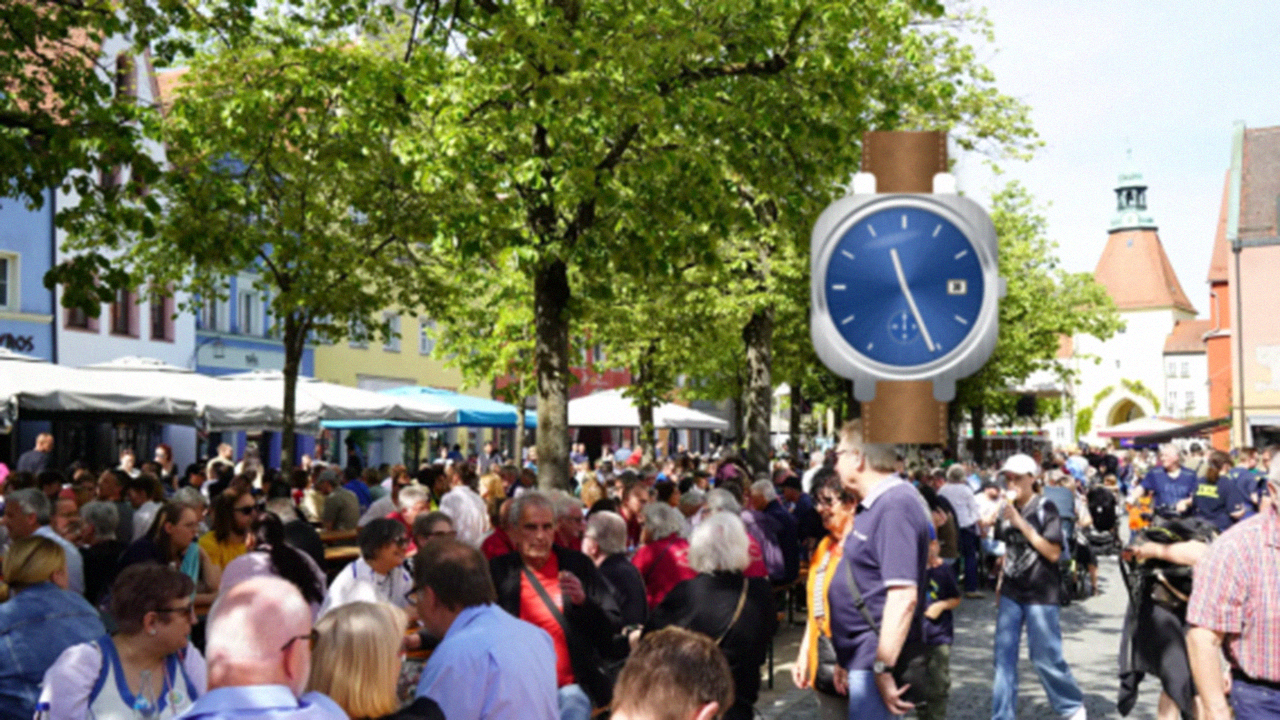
h=11 m=26
